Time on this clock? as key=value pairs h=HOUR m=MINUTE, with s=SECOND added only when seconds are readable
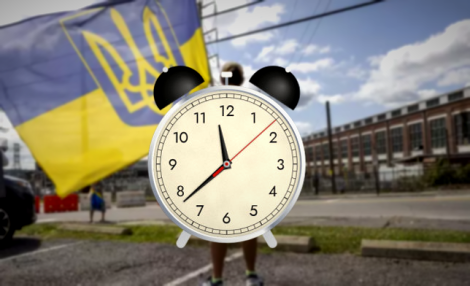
h=11 m=38 s=8
